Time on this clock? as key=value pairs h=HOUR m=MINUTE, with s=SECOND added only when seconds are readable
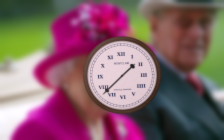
h=1 m=38
